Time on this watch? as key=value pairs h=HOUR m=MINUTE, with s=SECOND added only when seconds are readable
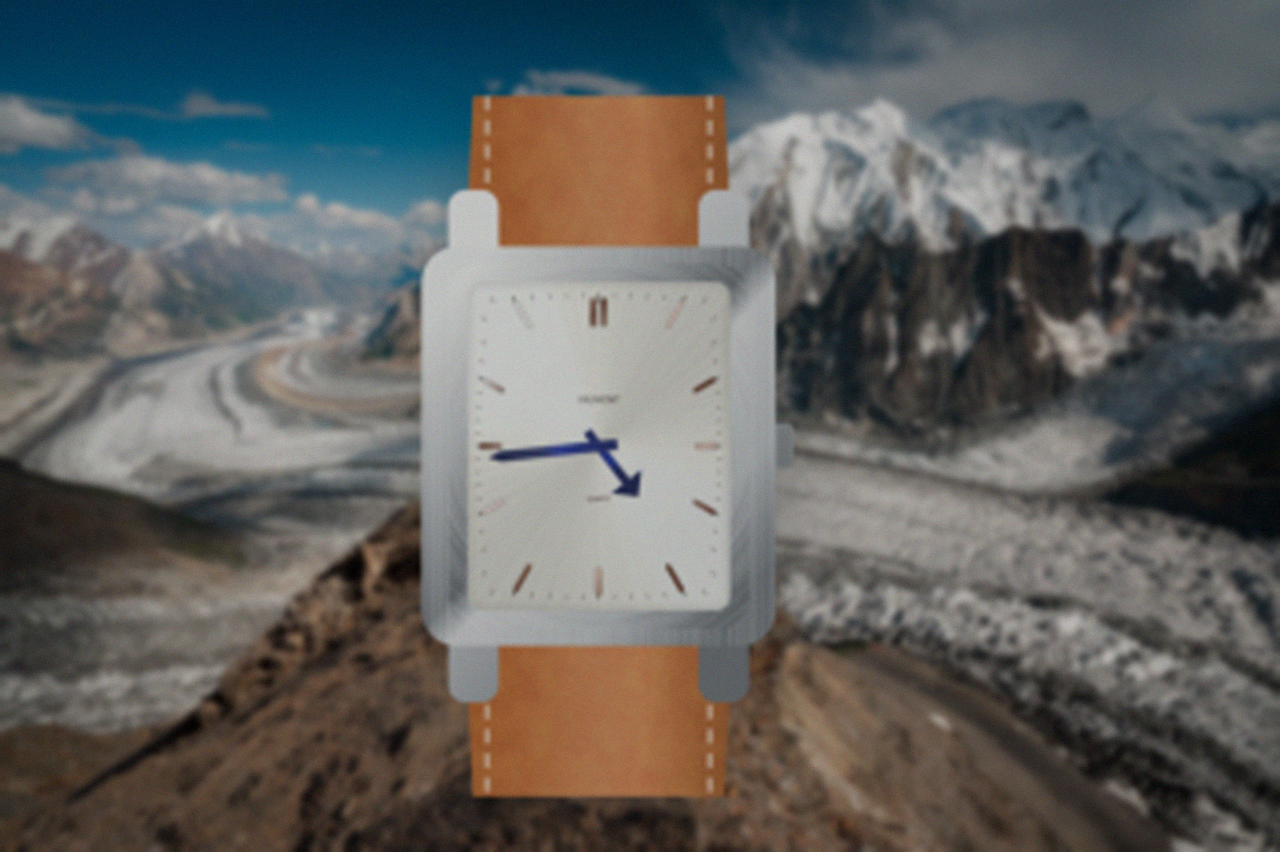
h=4 m=44
